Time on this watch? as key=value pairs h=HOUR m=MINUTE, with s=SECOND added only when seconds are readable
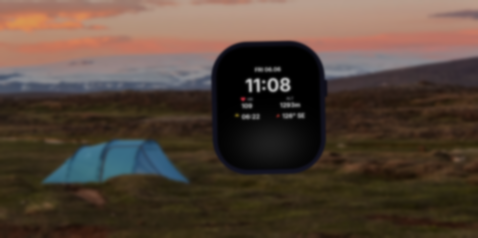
h=11 m=8
